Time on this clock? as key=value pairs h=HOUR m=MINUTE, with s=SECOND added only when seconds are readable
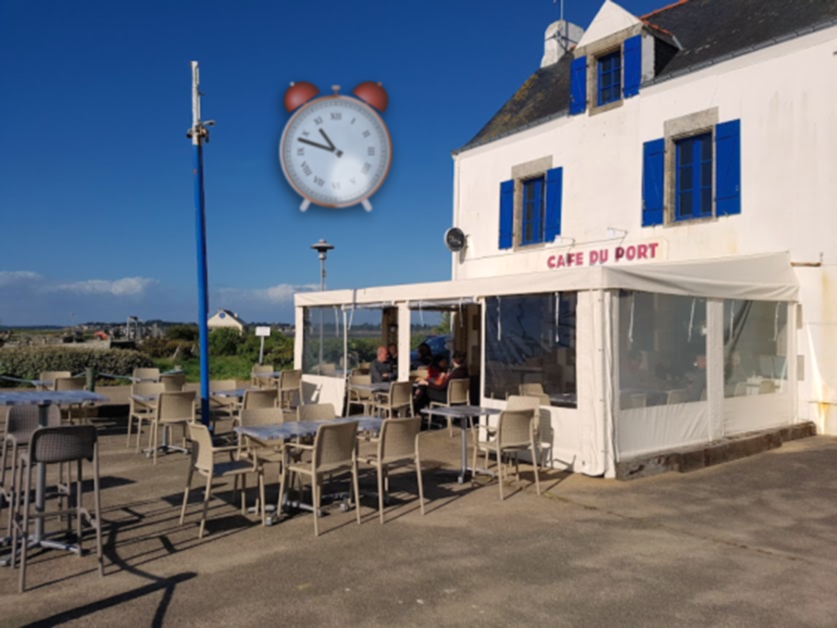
h=10 m=48
